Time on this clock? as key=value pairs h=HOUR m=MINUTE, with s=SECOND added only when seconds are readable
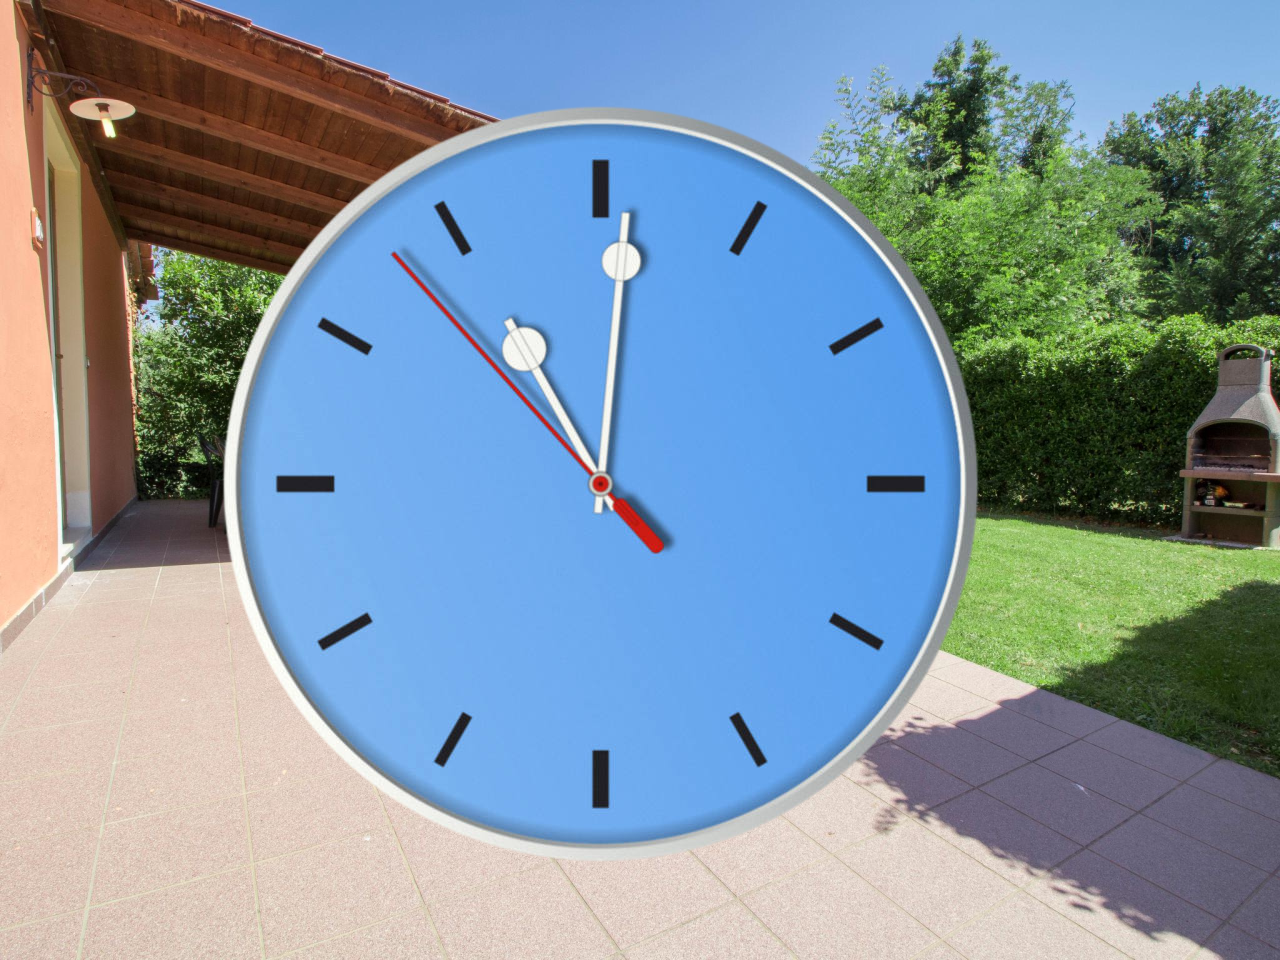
h=11 m=0 s=53
